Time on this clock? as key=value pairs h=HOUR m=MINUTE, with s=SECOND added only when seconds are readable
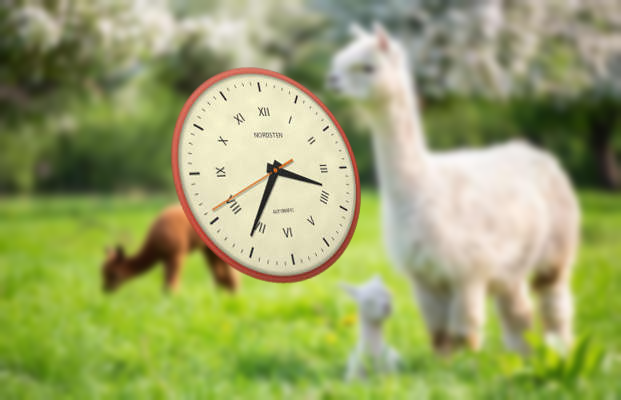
h=3 m=35 s=41
